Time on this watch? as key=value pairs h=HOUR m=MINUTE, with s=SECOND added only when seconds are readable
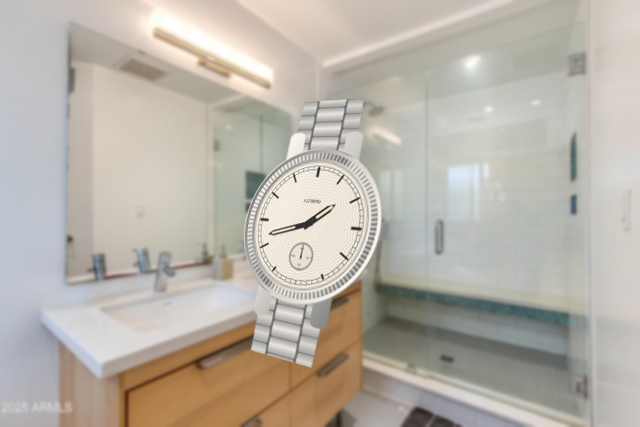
h=1 m=42
